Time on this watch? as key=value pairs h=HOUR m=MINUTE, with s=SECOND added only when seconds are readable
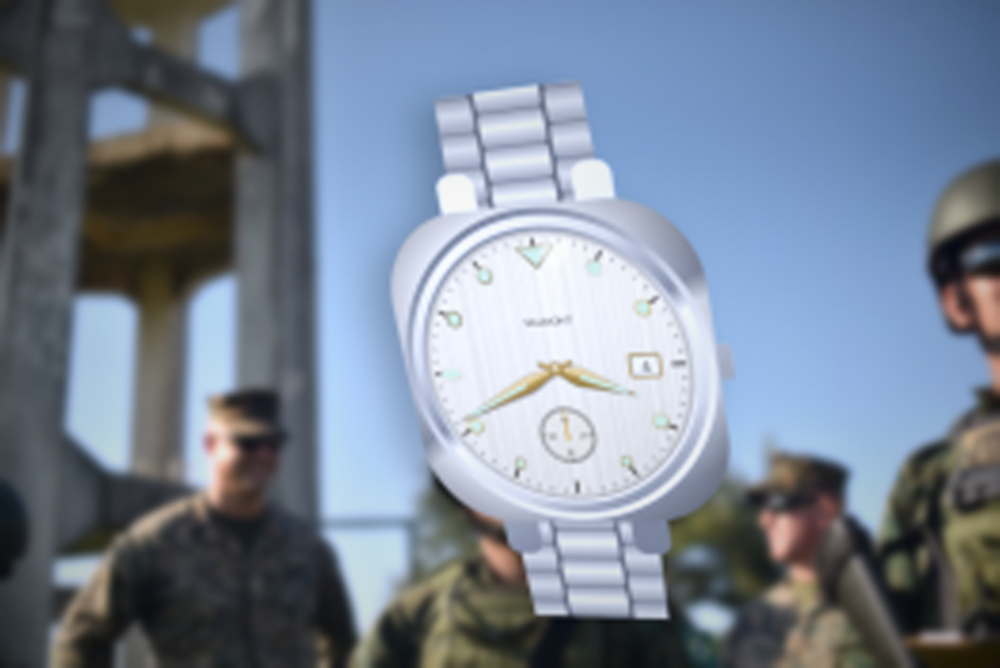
h=3 m=41
